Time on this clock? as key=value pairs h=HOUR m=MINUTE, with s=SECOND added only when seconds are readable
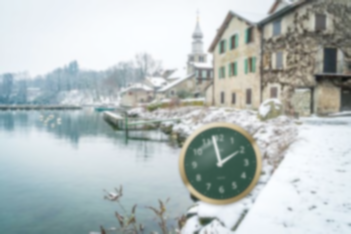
h=1 m=58
